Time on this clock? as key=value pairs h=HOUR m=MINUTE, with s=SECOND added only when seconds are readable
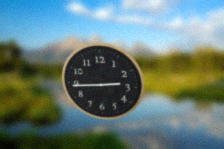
h=2 m=44
